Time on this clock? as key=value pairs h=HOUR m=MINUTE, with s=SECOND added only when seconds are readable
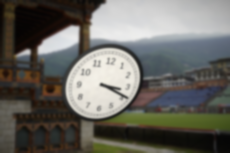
h=3 m=19
